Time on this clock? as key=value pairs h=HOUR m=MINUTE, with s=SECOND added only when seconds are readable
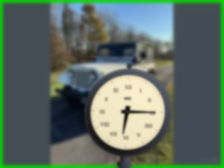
h=6 m=15
